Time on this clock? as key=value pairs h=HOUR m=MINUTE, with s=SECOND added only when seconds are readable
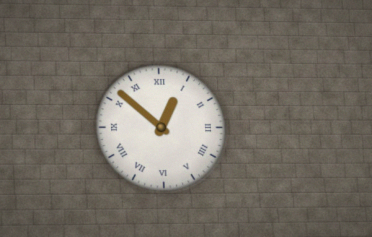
h=12 m=52
